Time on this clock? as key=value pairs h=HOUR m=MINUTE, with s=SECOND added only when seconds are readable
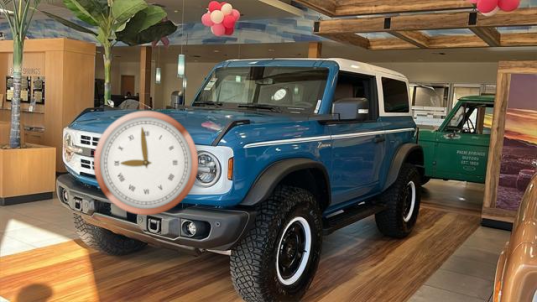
h=8 m=59
